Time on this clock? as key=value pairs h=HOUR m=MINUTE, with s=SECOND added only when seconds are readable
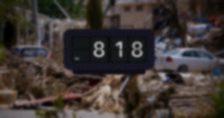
h=8 m=18
